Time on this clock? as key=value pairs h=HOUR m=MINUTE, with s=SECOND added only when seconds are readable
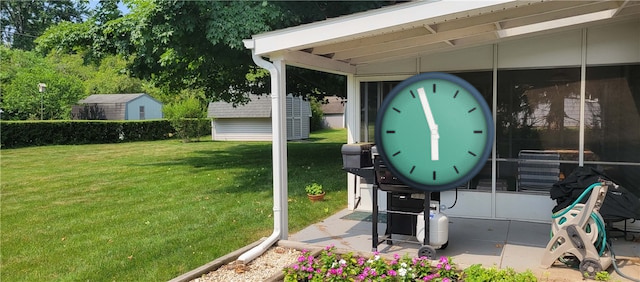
h=5 m=57
